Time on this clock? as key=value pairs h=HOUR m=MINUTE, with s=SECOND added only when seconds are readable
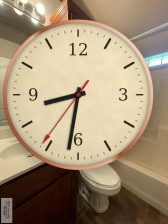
h=8 m=31 s=36
